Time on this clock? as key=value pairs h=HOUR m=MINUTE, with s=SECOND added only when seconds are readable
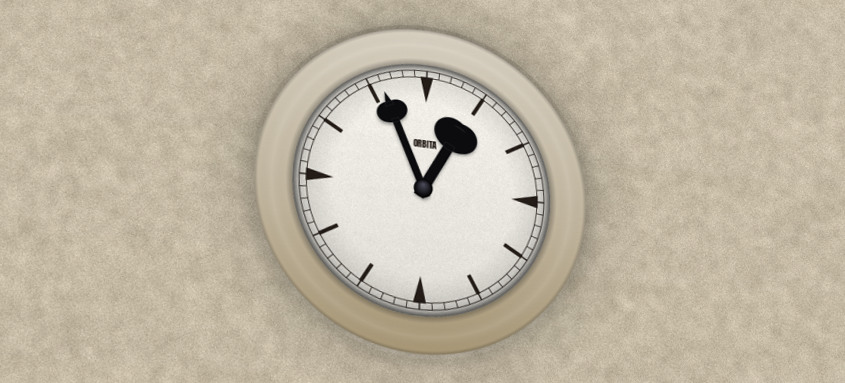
h=12 m=56
